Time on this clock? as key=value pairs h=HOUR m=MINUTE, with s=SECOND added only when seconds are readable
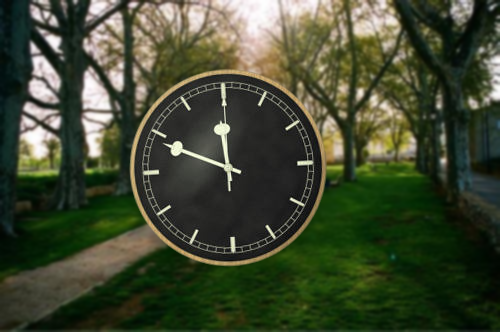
h=11 m=49 s=0
